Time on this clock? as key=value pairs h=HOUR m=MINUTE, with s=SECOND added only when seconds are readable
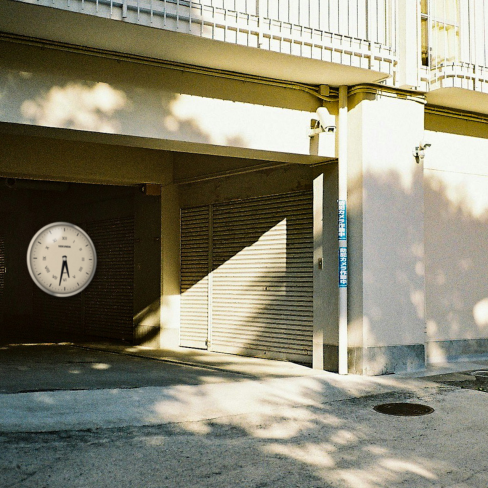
h=5 m=32
